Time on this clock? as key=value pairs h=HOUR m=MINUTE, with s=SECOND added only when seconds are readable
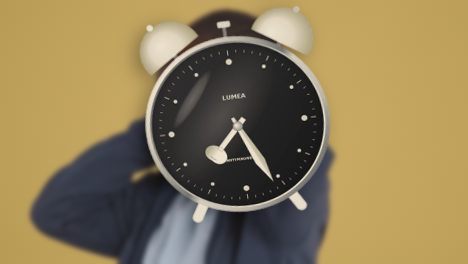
h=7 m=26
